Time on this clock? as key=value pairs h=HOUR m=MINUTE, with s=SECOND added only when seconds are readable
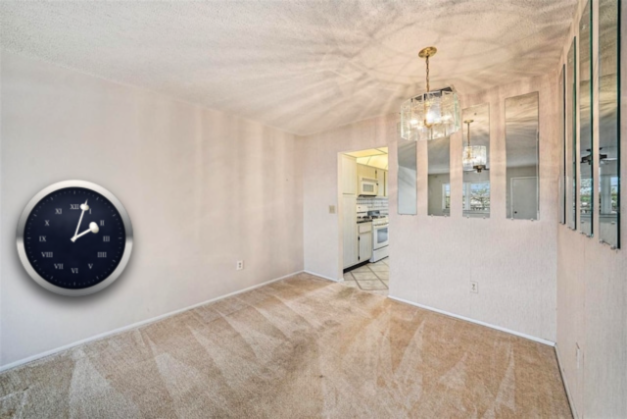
h=2 m=3
